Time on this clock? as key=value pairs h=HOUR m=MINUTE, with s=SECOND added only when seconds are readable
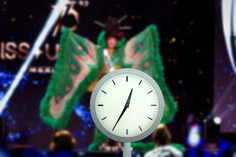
h=12 m=35
